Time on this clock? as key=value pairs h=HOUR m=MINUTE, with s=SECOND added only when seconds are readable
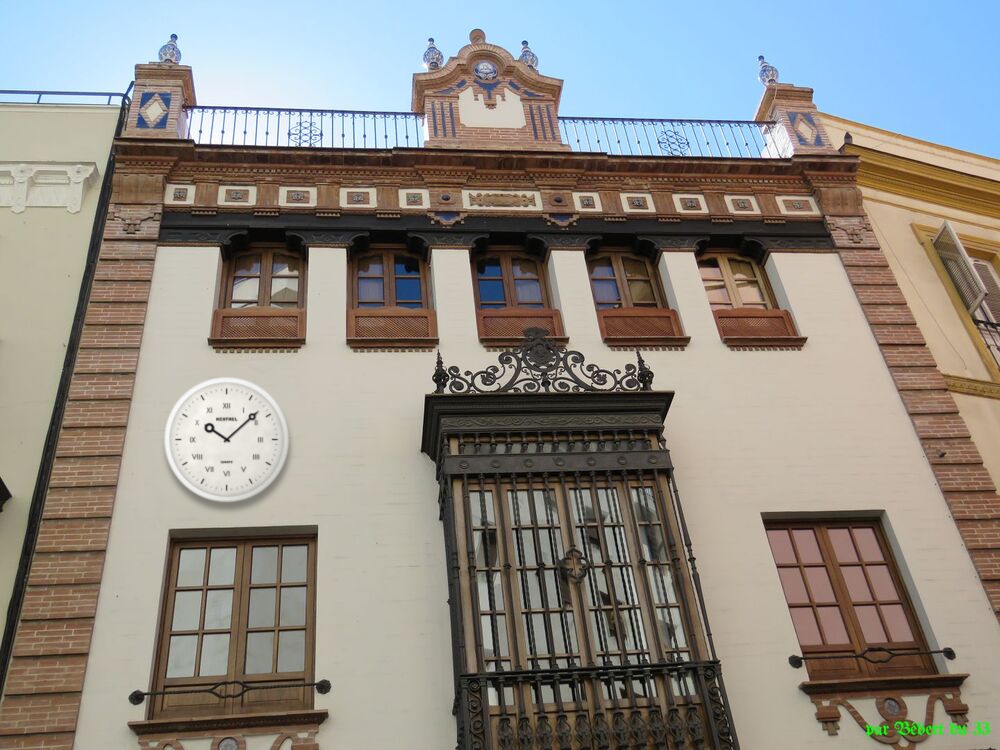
h=10 m=8
